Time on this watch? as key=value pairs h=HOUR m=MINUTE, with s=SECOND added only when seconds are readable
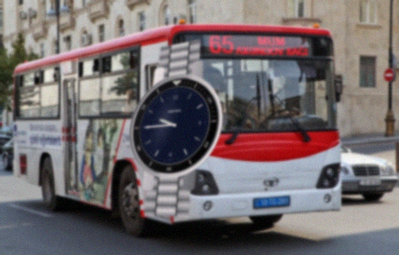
h=9 m=45
